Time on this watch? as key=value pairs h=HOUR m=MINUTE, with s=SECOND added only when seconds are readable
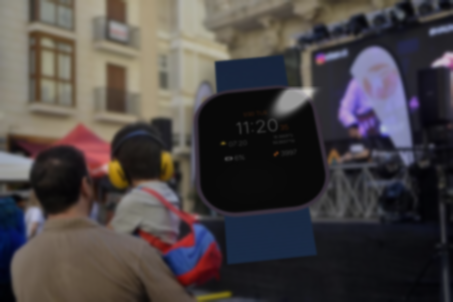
h=11 m=20
